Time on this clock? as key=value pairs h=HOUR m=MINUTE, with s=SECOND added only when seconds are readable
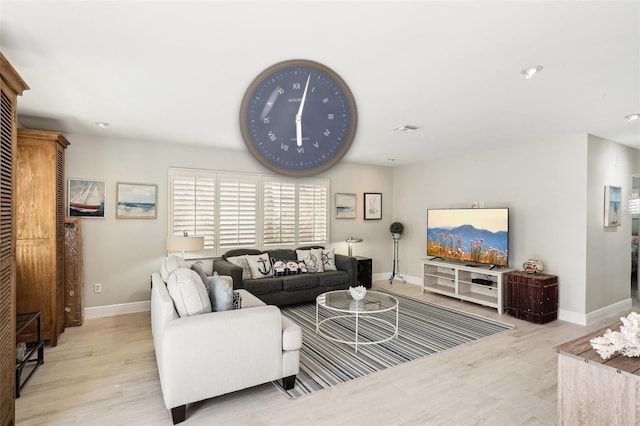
h=6 m=3
